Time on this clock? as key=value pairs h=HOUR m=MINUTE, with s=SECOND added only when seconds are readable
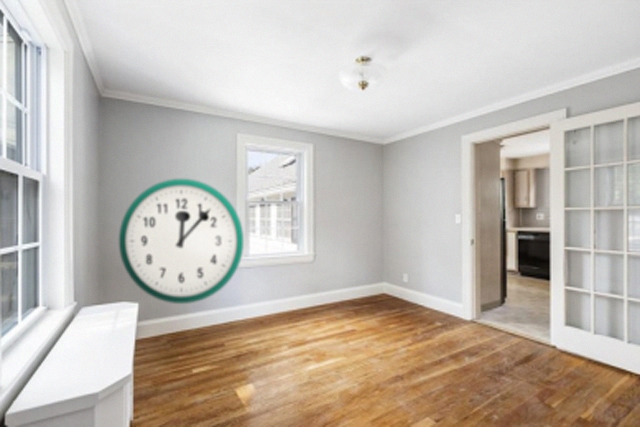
h=12 m=7
